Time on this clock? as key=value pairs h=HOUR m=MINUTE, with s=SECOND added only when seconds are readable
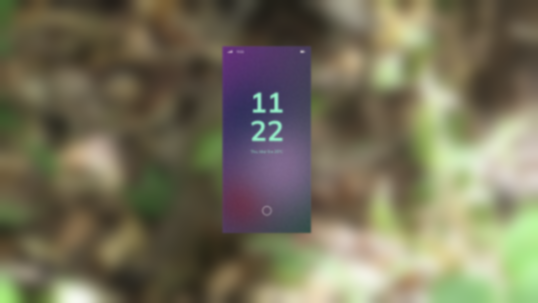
h=11 m=22
